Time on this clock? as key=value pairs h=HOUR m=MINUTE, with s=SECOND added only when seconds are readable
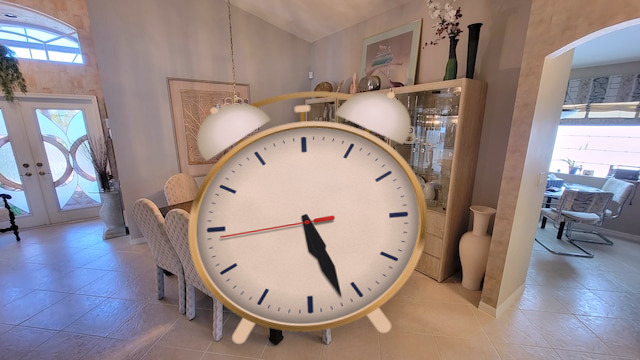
h=5 m=26 s=44
